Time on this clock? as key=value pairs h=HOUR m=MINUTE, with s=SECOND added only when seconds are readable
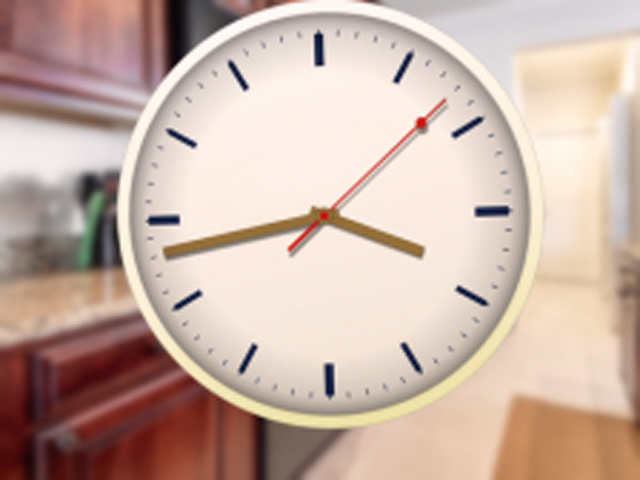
h=3 m=43 s=8
